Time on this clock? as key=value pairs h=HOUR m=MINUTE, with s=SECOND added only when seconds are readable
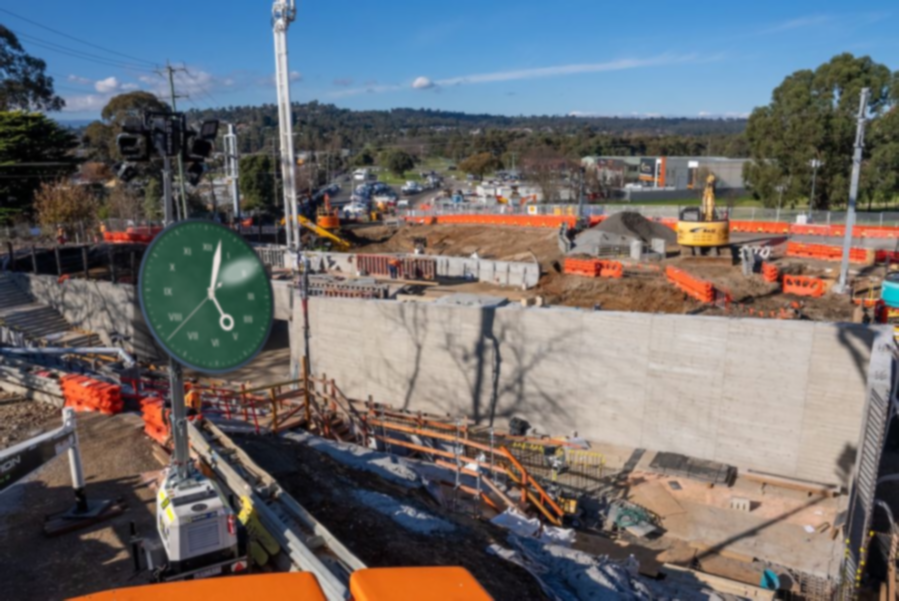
h=5 m=2 s=38
